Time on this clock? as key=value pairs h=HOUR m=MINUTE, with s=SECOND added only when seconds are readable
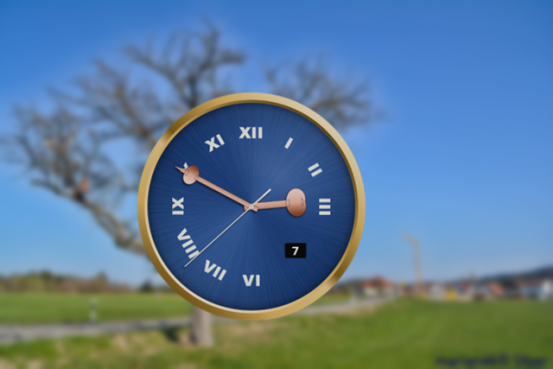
h=2 m=49 s=38
